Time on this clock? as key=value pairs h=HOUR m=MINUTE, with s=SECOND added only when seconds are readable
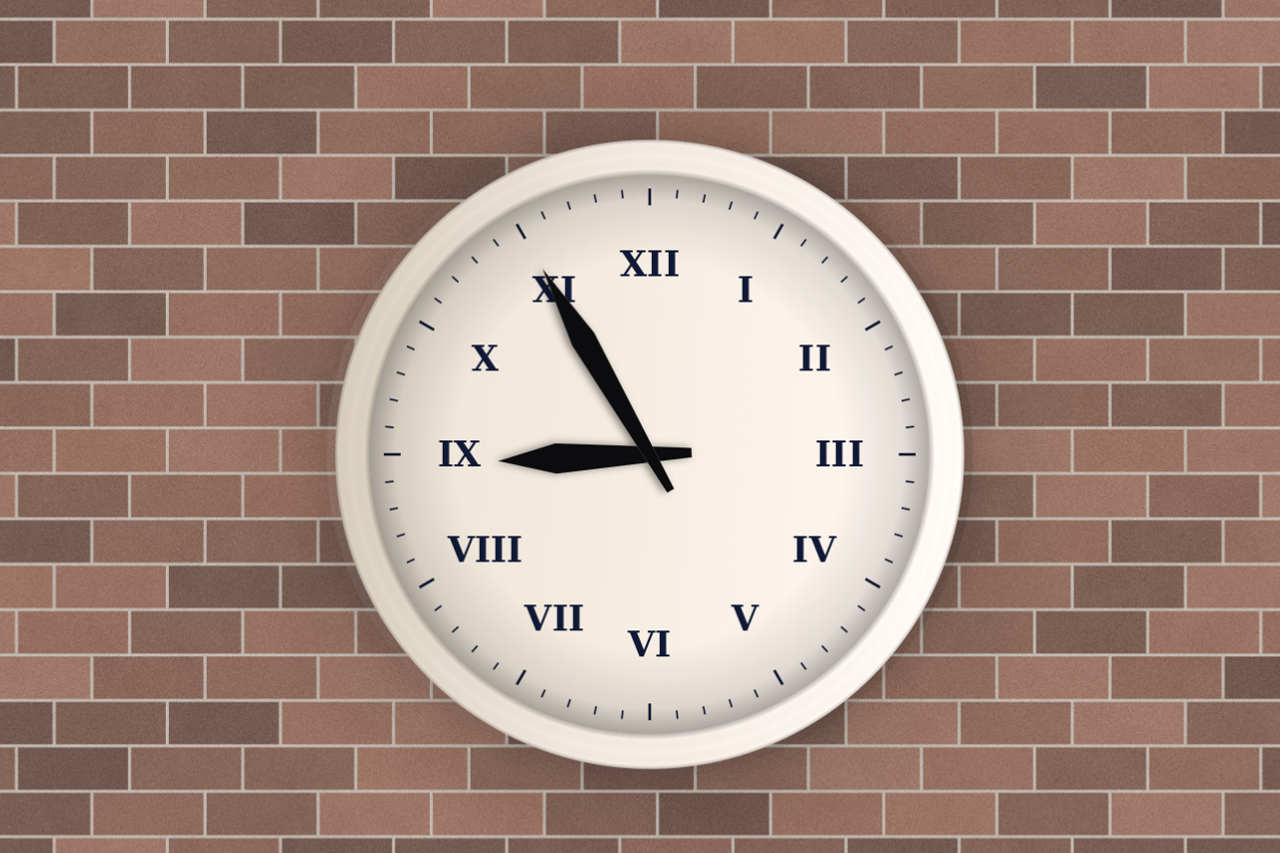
h=8 m=55
